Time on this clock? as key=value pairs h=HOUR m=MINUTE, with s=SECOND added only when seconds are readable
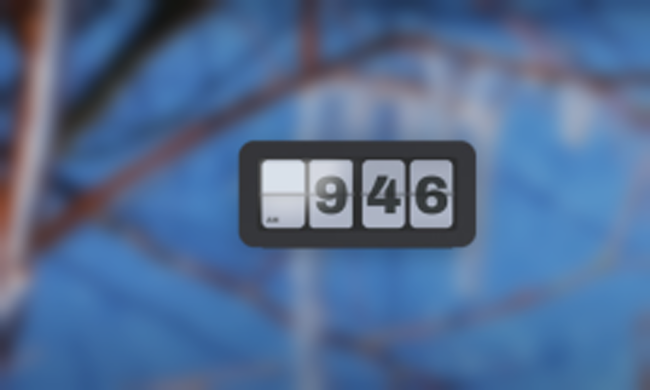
h=9 m=46
